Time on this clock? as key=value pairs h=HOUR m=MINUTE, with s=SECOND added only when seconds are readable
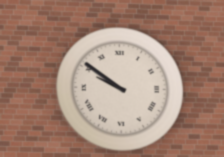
h=9 m=51
